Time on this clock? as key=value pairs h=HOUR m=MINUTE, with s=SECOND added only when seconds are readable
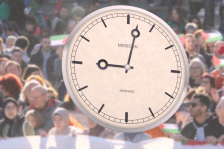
h=9 m=2
